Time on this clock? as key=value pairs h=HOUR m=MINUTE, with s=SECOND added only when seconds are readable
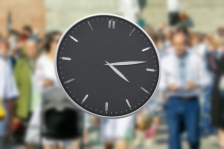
h=4 m=13
